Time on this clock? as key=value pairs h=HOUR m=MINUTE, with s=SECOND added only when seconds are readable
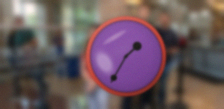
h=1 m=35
